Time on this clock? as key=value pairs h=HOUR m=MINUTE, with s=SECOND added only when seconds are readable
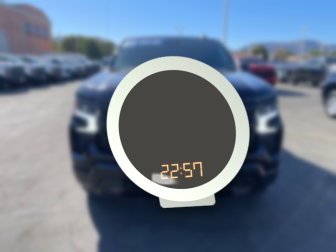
h=22 m=57
